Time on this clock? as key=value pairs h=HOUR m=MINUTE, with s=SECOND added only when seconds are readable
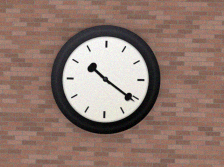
h=10 m=21
